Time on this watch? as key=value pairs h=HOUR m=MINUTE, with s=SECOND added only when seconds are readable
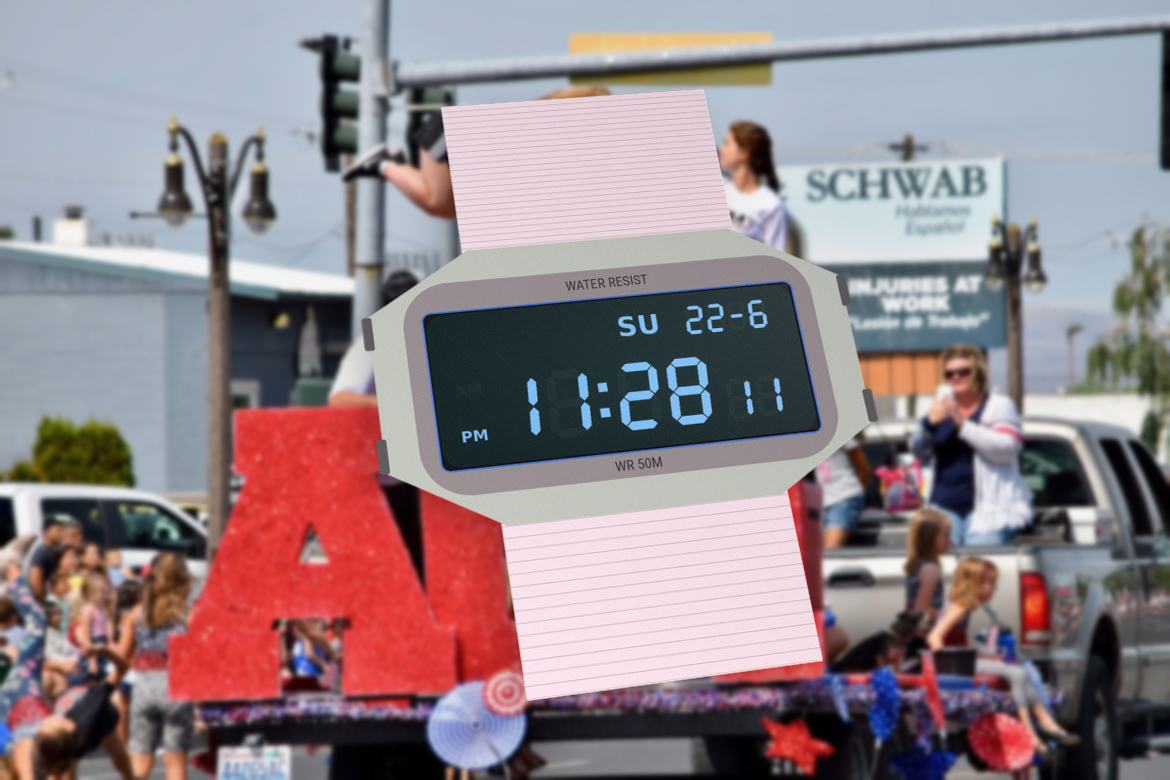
h=11 m=28 s=11
